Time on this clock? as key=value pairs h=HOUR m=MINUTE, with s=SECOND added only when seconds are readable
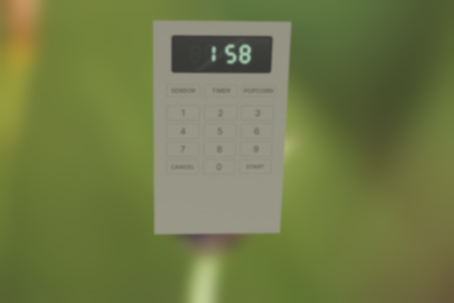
h=1 m=58
